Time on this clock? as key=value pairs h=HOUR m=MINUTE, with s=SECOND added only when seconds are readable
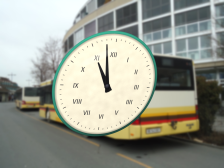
h=10 m=58
